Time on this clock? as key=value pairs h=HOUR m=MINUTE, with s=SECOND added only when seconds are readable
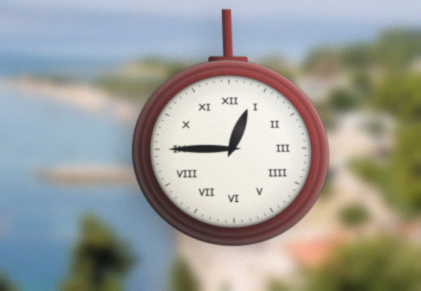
h=12 m=45
